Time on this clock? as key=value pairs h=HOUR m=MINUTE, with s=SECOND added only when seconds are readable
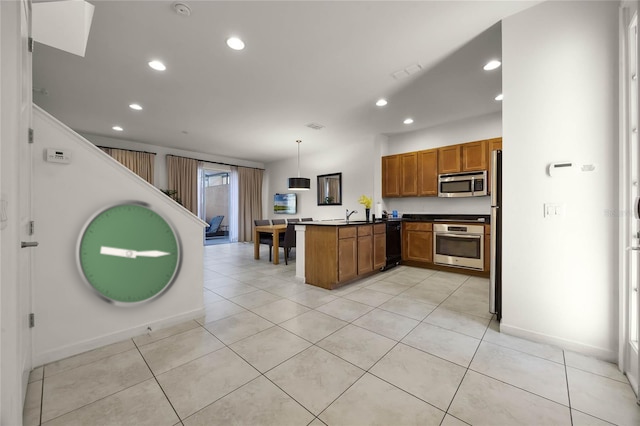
h=9 m=15
